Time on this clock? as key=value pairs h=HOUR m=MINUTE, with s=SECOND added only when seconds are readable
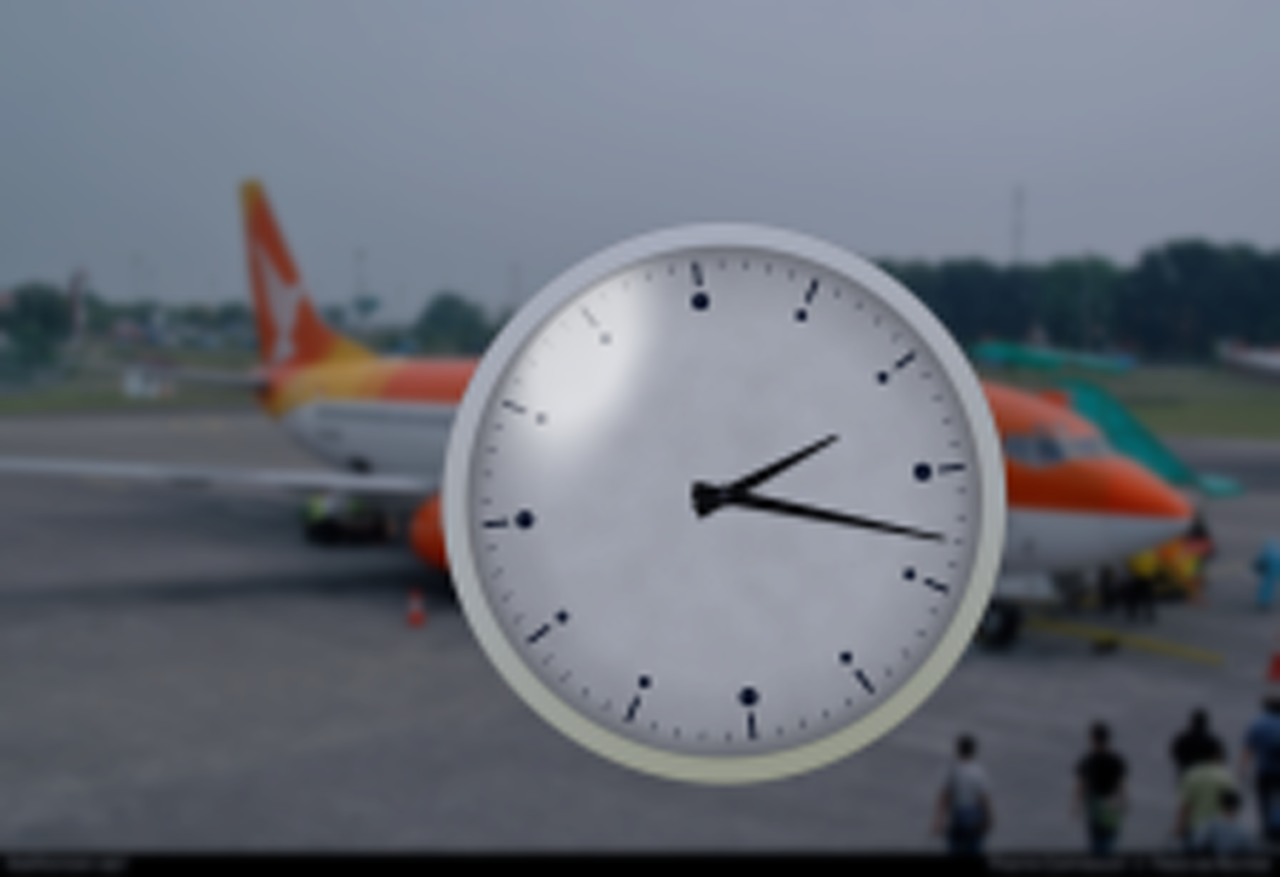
h=2 m=18
